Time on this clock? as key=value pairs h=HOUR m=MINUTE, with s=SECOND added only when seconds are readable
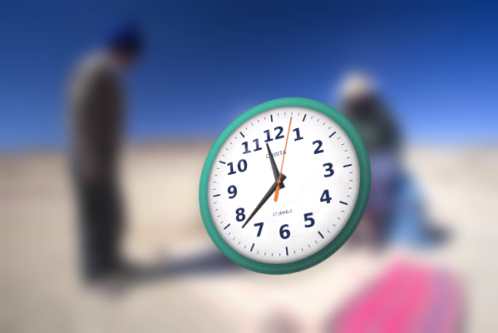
h=11 m=38 s=3
